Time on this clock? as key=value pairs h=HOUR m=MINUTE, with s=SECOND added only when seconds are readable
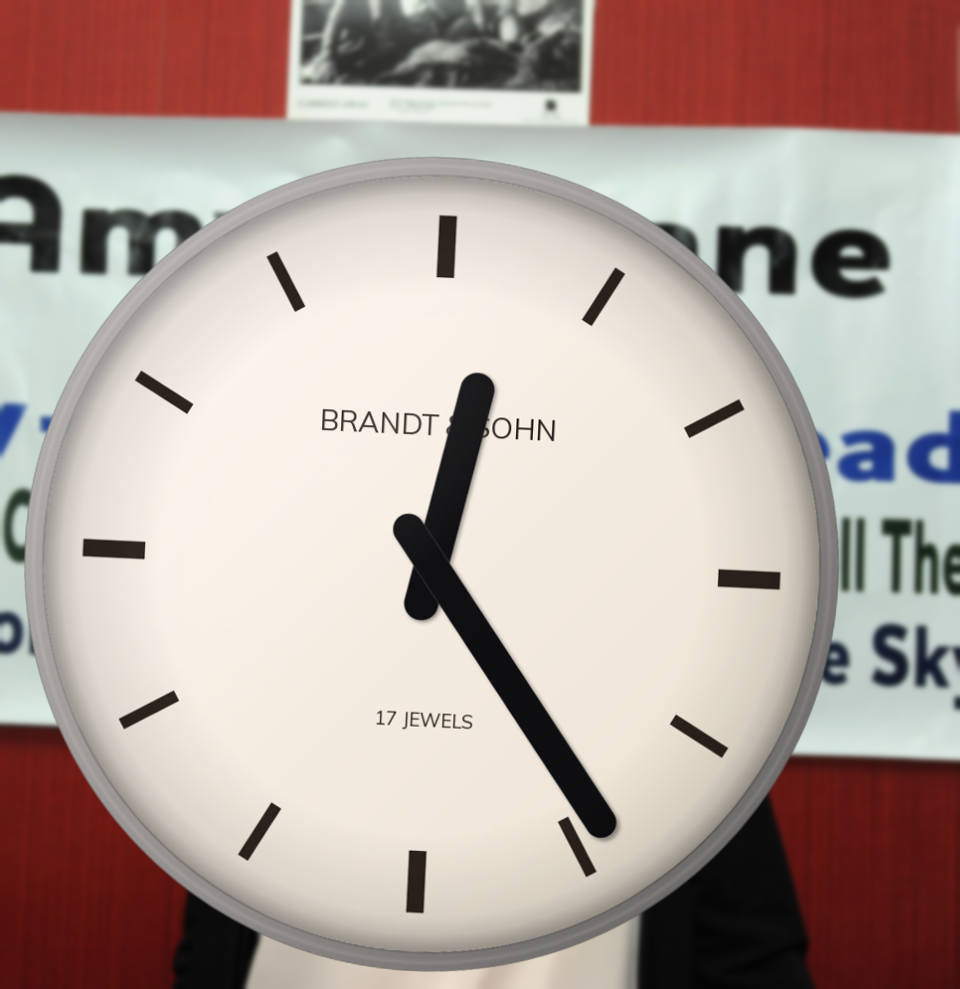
h=12 m=24
